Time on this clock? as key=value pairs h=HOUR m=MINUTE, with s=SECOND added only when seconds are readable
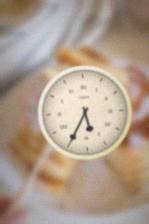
h=5 m=35
